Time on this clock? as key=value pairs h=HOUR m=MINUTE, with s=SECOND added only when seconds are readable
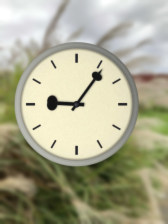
h=9 m=6
